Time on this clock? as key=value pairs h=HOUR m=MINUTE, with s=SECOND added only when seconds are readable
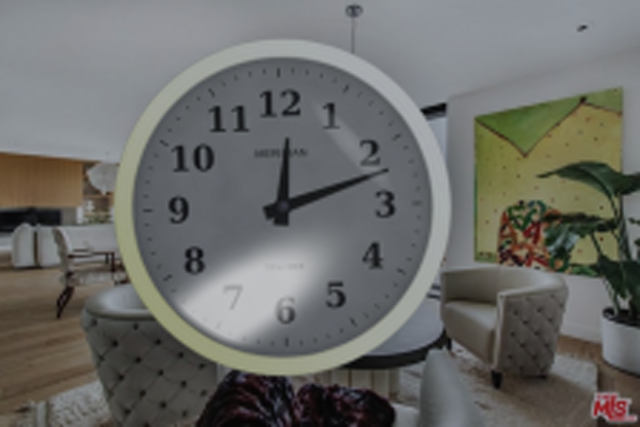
h=12 m=12
